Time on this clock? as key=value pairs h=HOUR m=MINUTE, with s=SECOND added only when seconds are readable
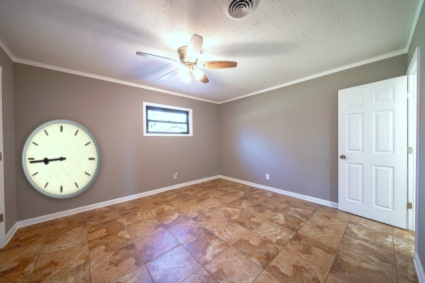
h=8 m=44
